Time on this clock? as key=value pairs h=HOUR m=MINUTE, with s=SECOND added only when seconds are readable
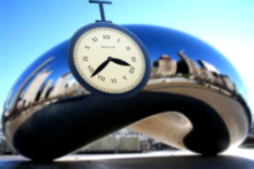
h=3 m=38
